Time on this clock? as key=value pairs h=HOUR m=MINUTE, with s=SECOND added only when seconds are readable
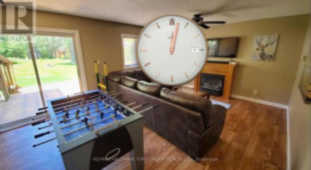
h=12 m=2
